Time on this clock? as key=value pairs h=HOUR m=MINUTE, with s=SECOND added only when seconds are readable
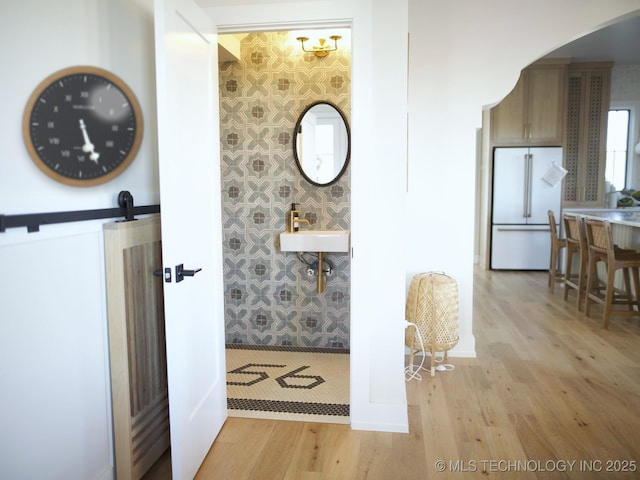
h=5 m=26
